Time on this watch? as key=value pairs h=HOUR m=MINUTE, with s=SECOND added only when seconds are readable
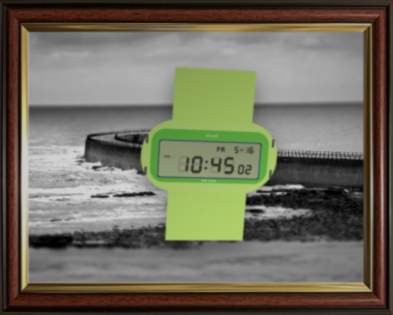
h=10 m=45 s=2
